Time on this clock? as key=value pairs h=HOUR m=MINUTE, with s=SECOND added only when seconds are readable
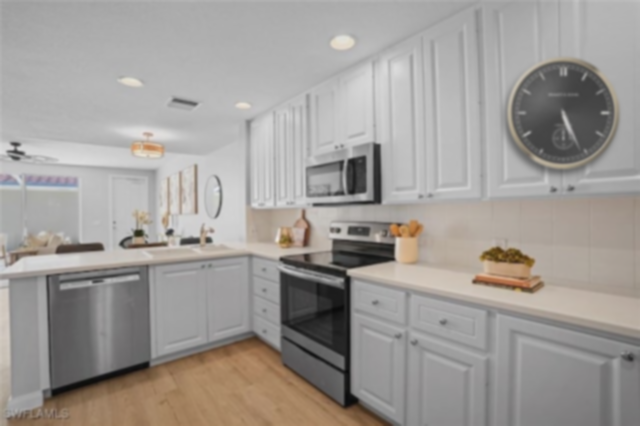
h=5 m=26
